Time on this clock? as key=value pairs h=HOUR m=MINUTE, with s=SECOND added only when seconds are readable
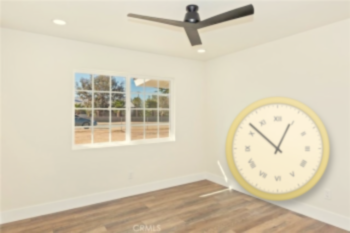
h=12 m=52
